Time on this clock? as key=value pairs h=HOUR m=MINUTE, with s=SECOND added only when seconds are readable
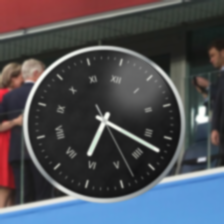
h=6 m=17 s=23
